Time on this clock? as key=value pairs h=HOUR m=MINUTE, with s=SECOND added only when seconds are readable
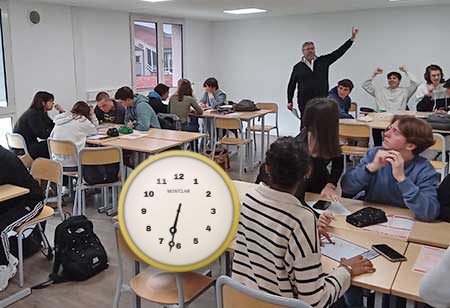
h=6 m=32
